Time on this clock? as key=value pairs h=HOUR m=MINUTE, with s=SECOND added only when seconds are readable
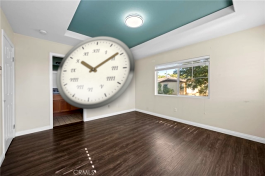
h=10 m=9
